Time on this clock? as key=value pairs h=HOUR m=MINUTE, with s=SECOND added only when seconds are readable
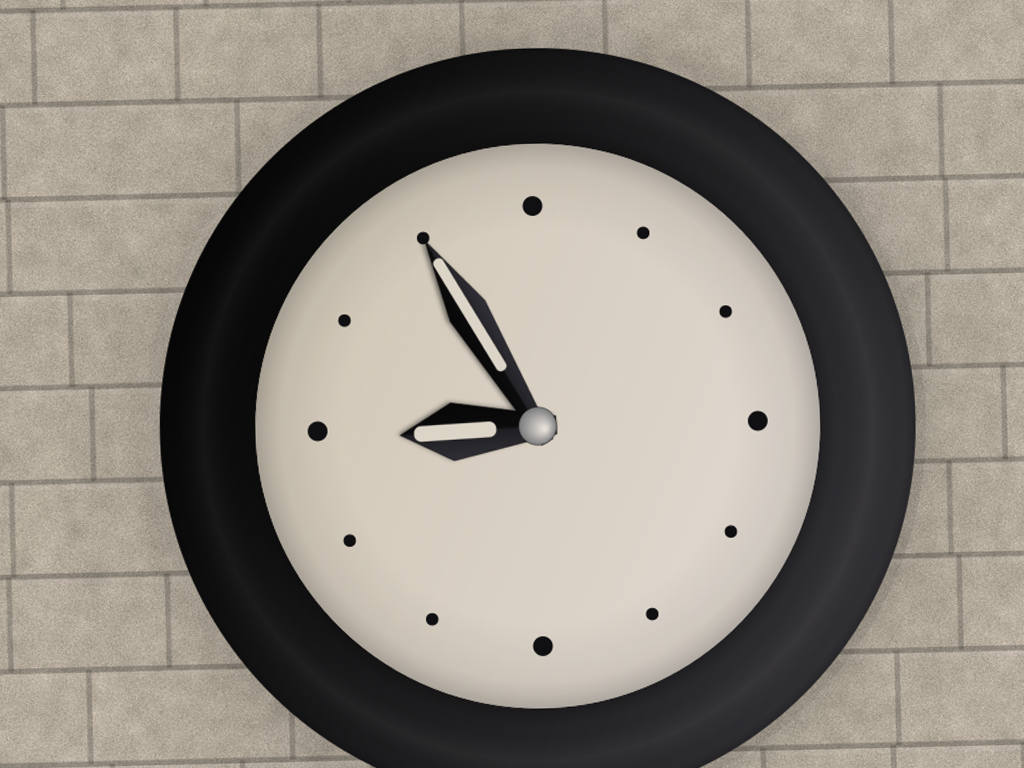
h=8 m=55
